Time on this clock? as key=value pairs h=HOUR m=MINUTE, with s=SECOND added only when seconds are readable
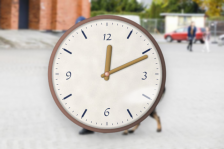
h=12 m=11
